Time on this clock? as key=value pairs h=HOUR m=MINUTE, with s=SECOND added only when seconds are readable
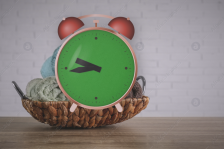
h=9 m=44
